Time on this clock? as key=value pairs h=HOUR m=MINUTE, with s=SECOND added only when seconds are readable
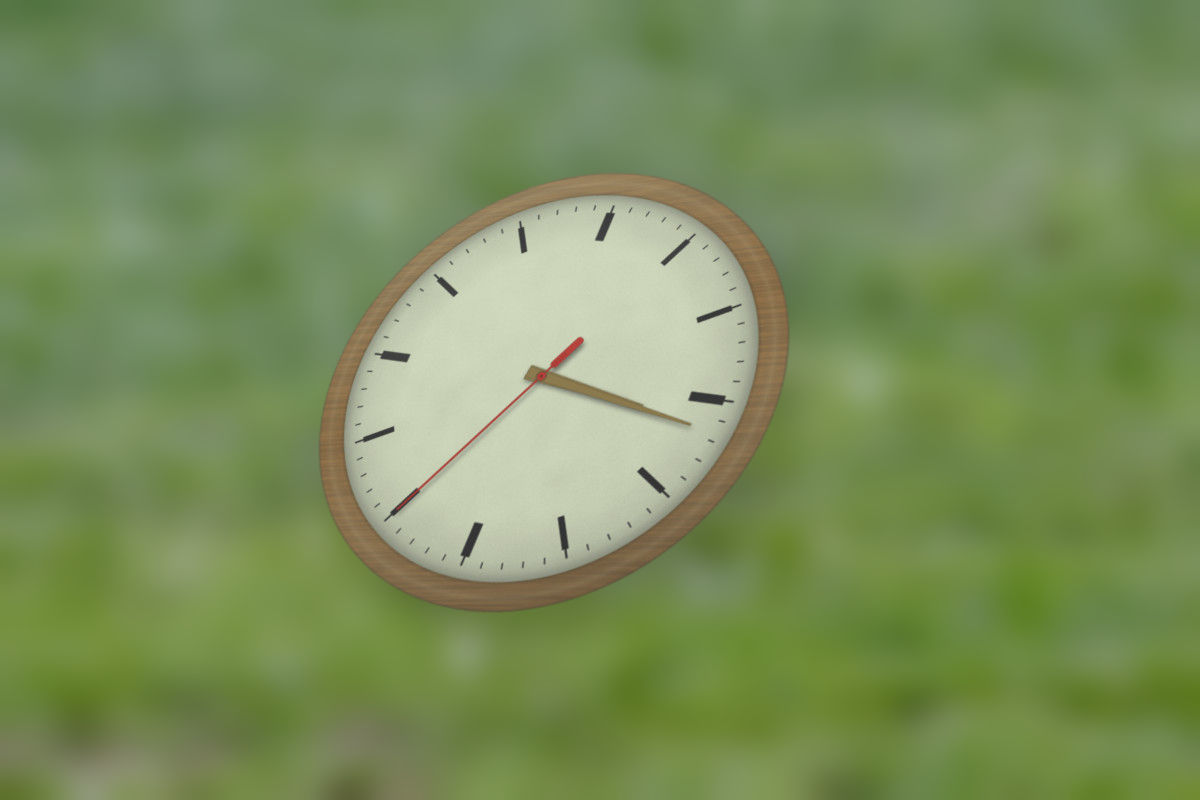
h=3 m=16 s=35
